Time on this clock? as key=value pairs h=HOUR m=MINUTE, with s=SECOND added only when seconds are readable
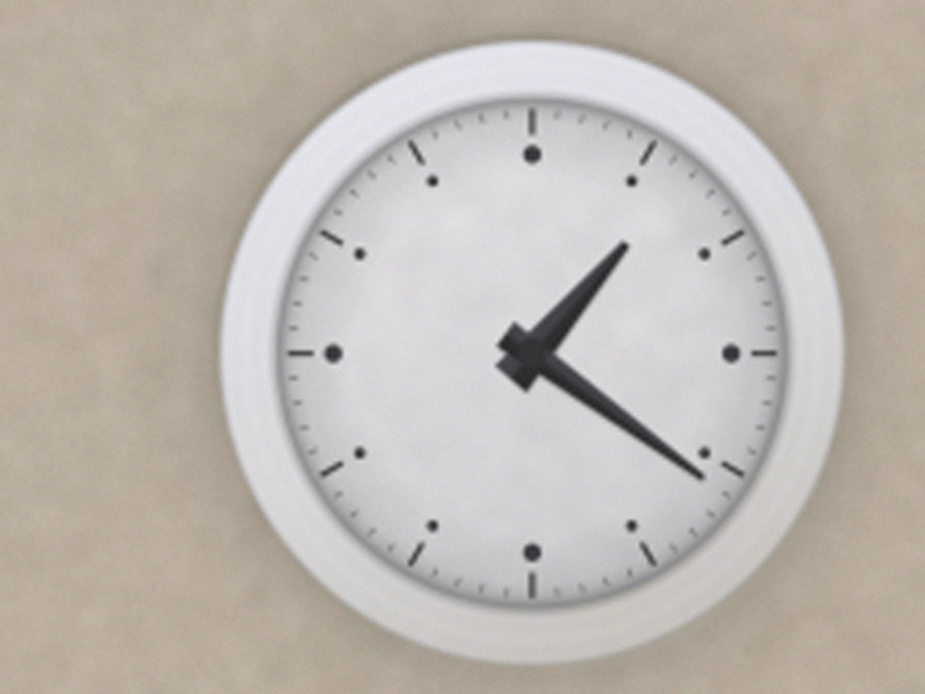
h=1 m=21
